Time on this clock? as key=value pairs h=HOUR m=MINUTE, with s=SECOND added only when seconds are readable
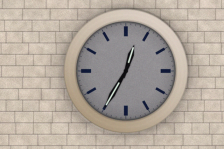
h=12 m=35
